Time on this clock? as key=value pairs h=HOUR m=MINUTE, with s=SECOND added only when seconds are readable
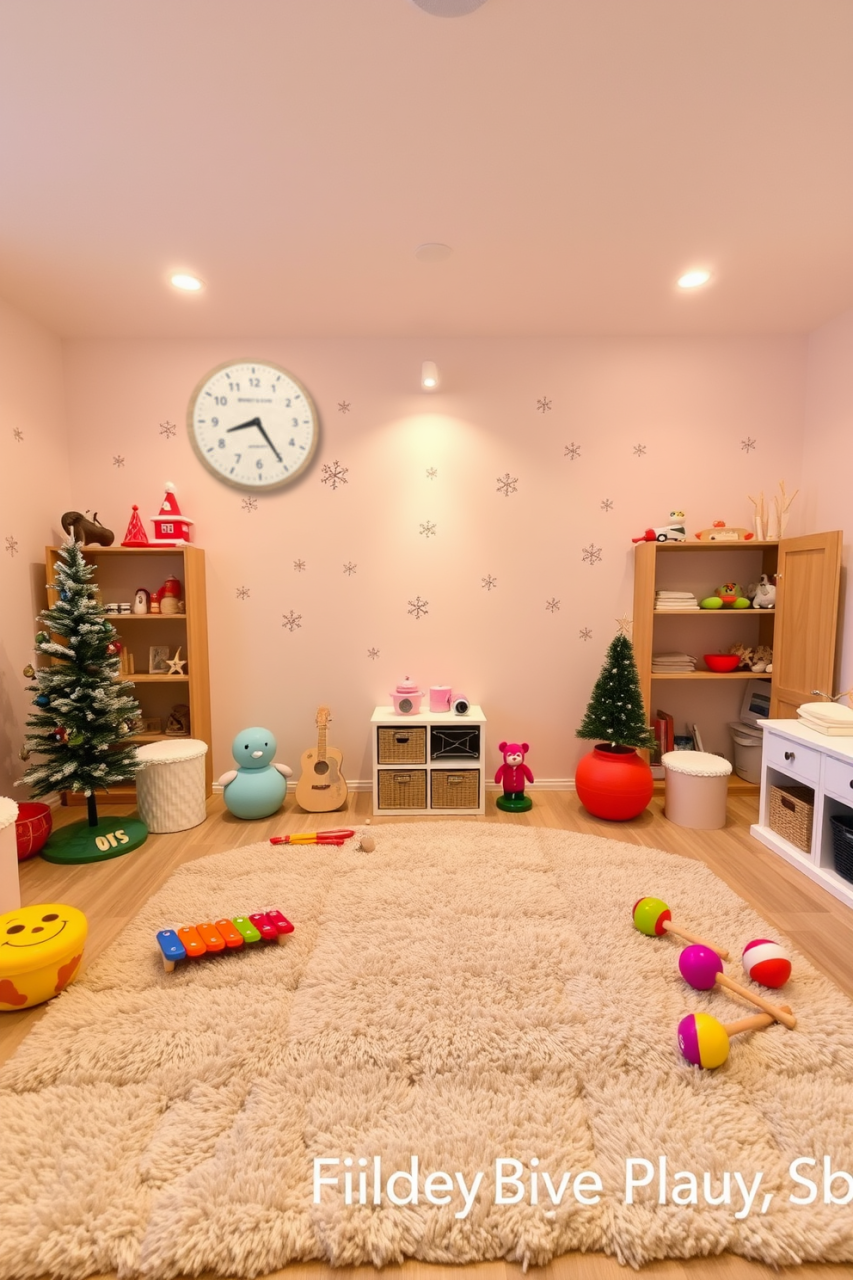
h=8 m=25
